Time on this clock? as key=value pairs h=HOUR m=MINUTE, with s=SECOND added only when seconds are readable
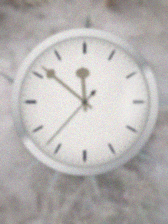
h=11 m=51 s=37
